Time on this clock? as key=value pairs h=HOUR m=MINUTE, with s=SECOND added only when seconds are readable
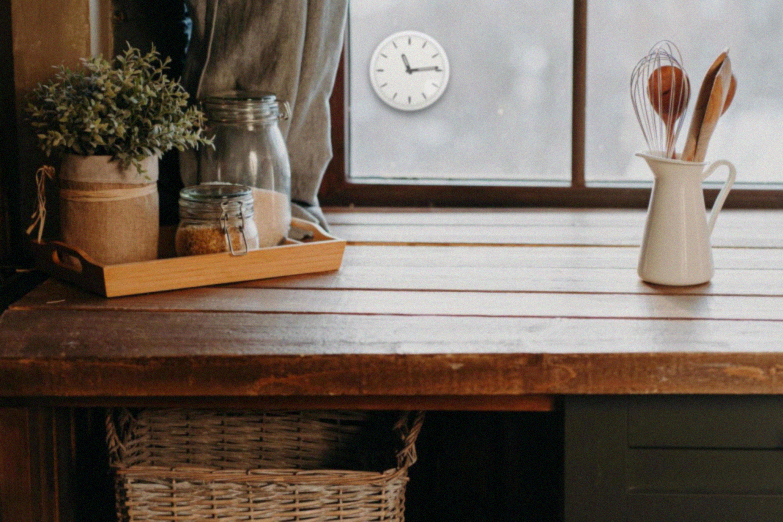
h=11 m=14
